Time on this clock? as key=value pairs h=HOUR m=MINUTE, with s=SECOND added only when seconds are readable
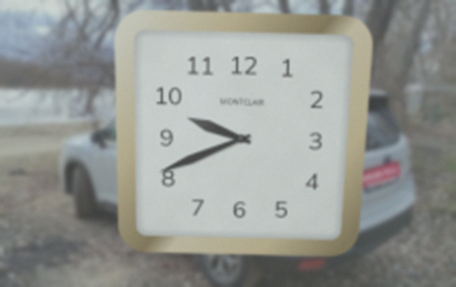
h=9 m=41
